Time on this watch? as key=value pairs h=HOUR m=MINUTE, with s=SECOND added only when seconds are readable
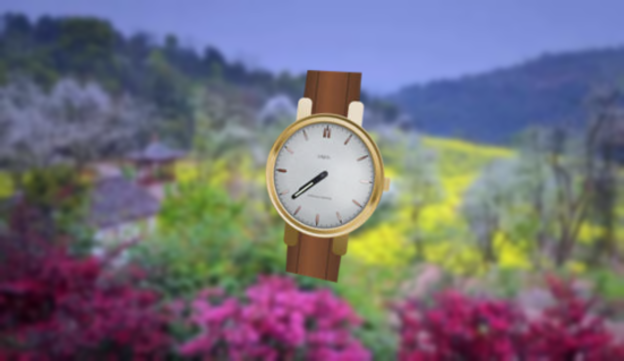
h=7 m=38
